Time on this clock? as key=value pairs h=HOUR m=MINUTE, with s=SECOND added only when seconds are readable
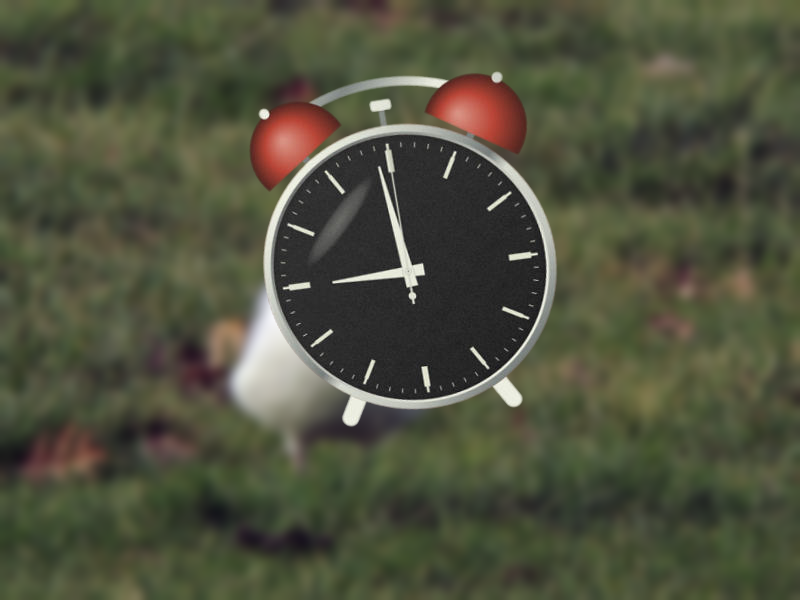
h=8 m=59 s=0
